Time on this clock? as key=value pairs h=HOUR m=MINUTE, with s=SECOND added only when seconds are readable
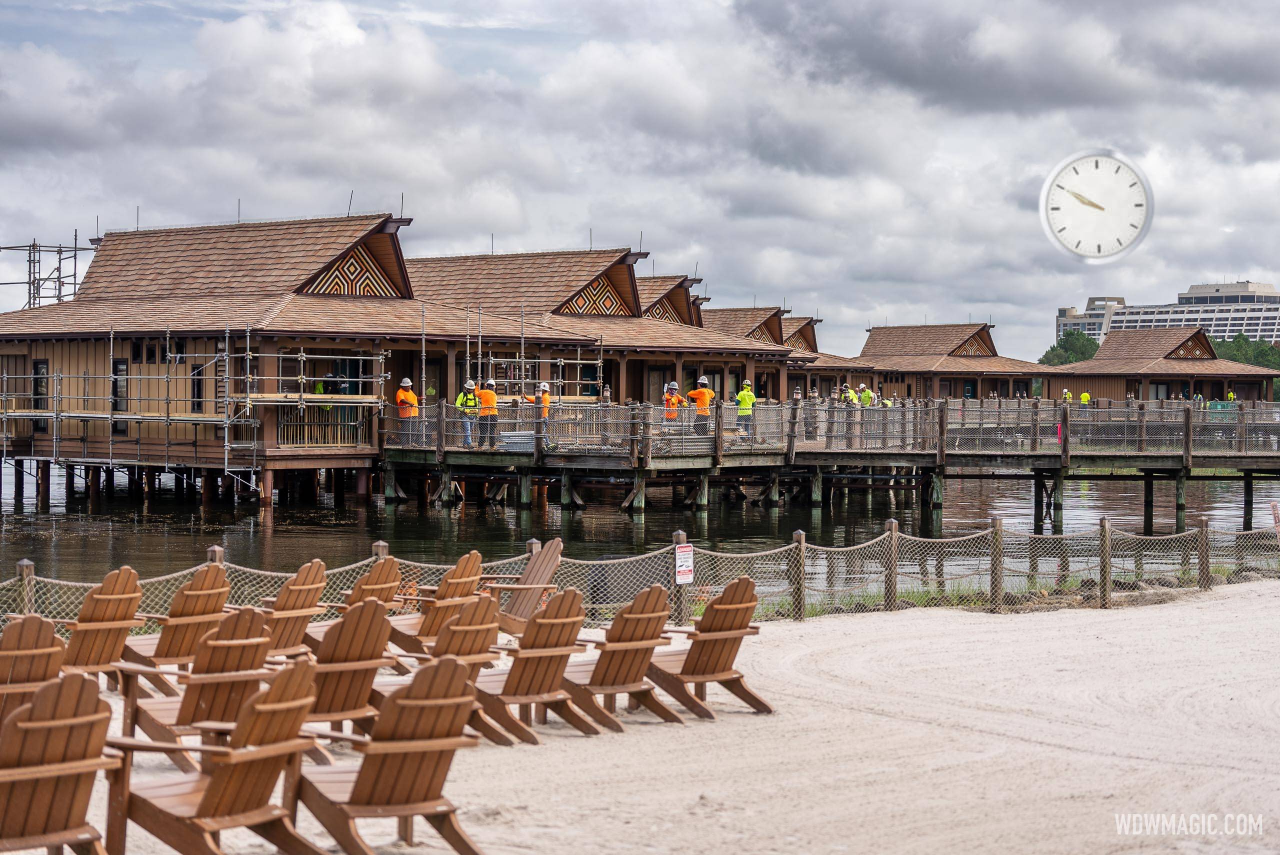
h=9 m=50
